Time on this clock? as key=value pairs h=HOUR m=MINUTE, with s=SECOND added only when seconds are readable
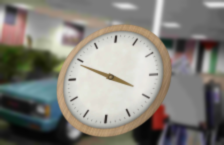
h=3 m=49
